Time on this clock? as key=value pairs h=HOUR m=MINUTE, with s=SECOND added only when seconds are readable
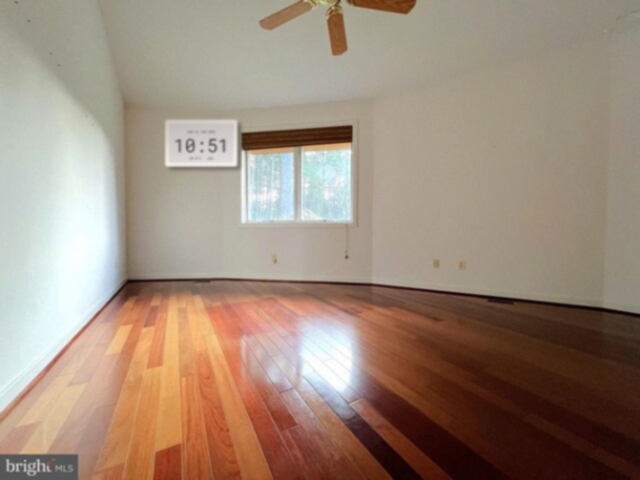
h=10 m=51
